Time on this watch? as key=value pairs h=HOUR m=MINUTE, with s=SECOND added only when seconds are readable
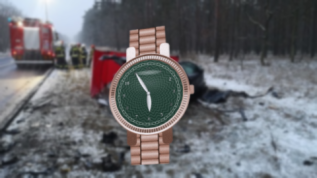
h=5 m=55
